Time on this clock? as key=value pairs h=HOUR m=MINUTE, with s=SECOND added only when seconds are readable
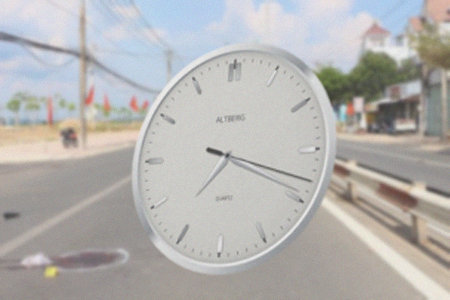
h=7 m=19 s=18
